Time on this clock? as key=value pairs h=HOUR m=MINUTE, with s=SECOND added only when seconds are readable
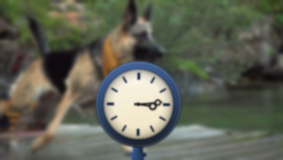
h=3 m=14
